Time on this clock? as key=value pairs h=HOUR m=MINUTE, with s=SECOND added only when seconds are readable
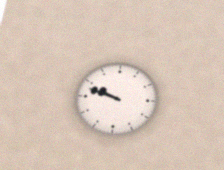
h=9 m=48
